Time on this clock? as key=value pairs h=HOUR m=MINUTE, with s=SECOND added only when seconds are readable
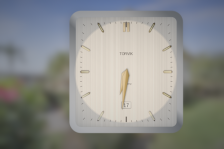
h=6 m=31
